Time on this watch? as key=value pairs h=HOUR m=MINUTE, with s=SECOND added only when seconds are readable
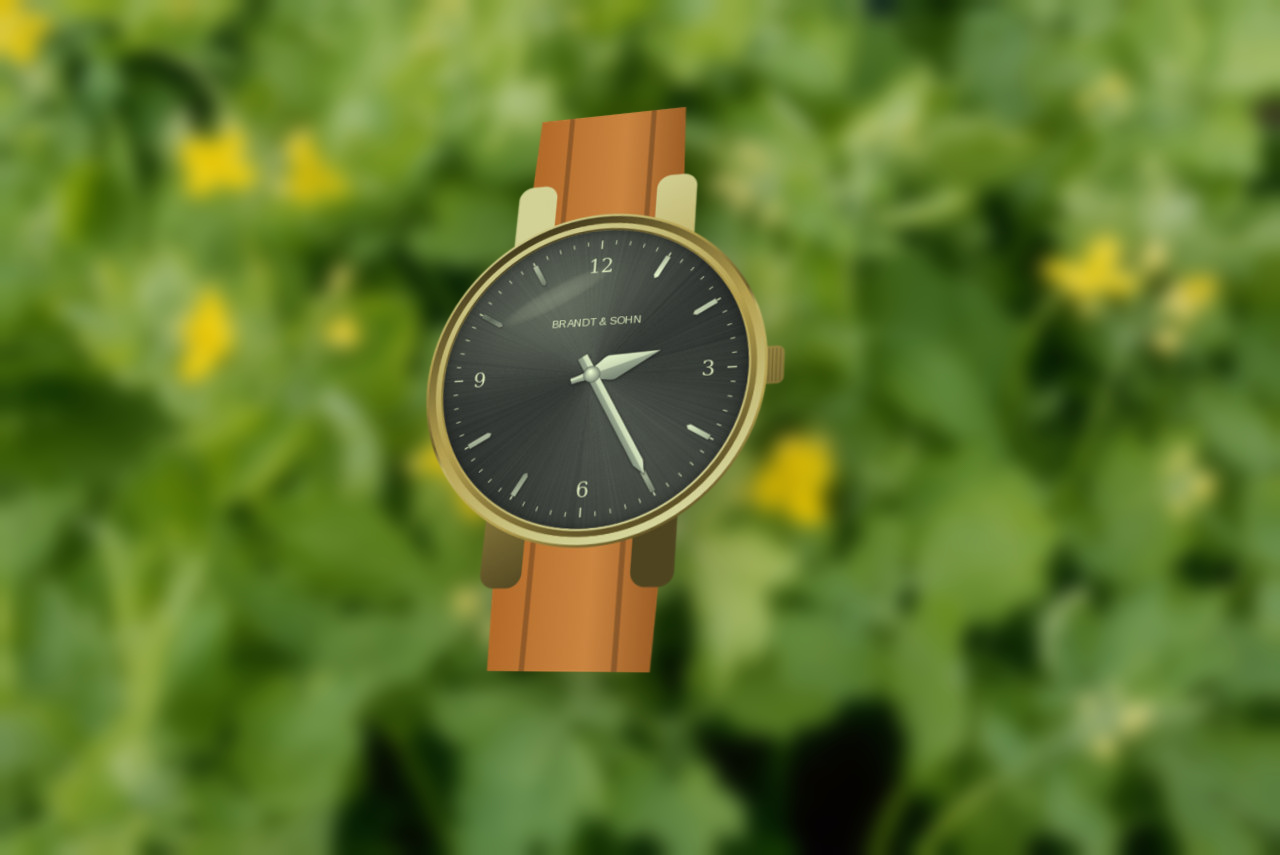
h=2 m=25
